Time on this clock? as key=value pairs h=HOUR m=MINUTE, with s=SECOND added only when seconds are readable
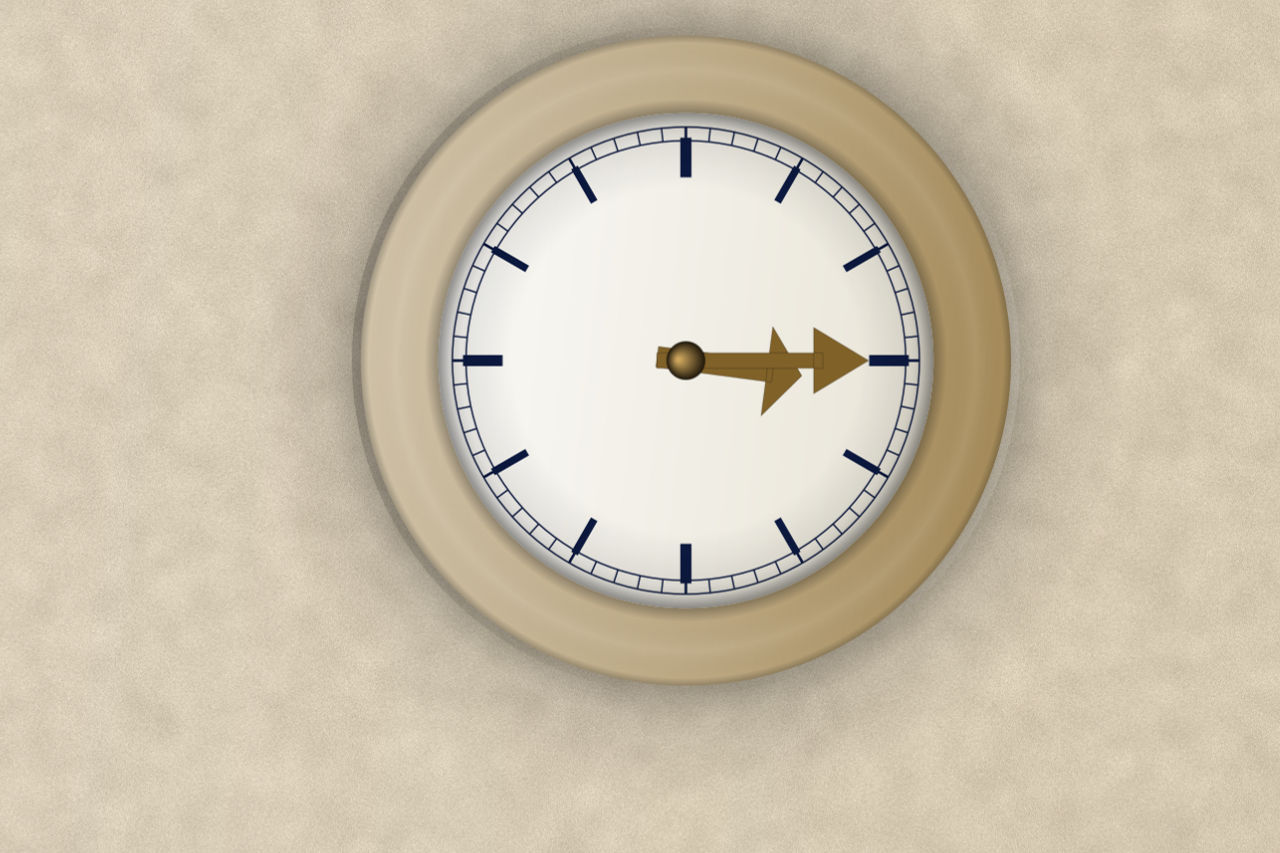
h=3 m=15
